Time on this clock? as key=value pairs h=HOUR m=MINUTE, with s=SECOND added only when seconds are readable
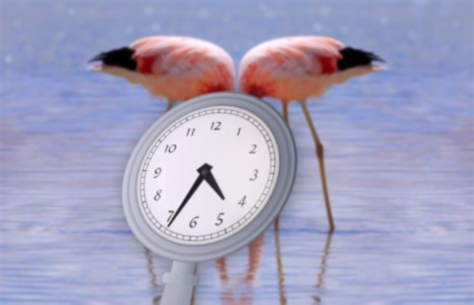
h=4 m=34
